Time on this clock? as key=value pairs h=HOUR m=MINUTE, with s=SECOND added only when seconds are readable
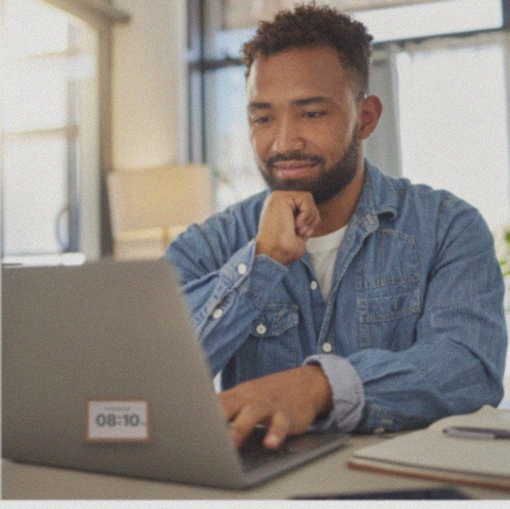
h=8 m=10
